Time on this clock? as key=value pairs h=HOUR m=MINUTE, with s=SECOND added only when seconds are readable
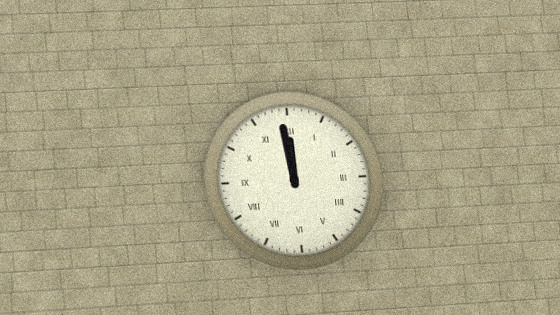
h=11 m=59
